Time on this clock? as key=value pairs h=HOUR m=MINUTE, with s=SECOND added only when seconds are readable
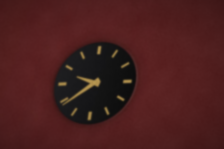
h=9 m=39
